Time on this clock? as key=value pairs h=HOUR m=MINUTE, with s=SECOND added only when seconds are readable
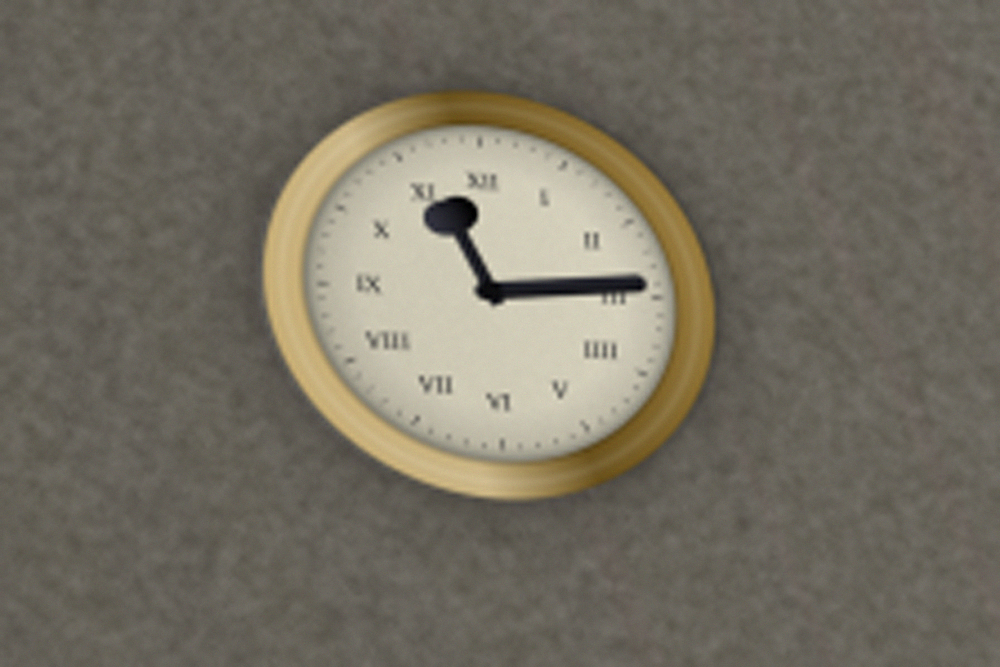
h=11 m=14
